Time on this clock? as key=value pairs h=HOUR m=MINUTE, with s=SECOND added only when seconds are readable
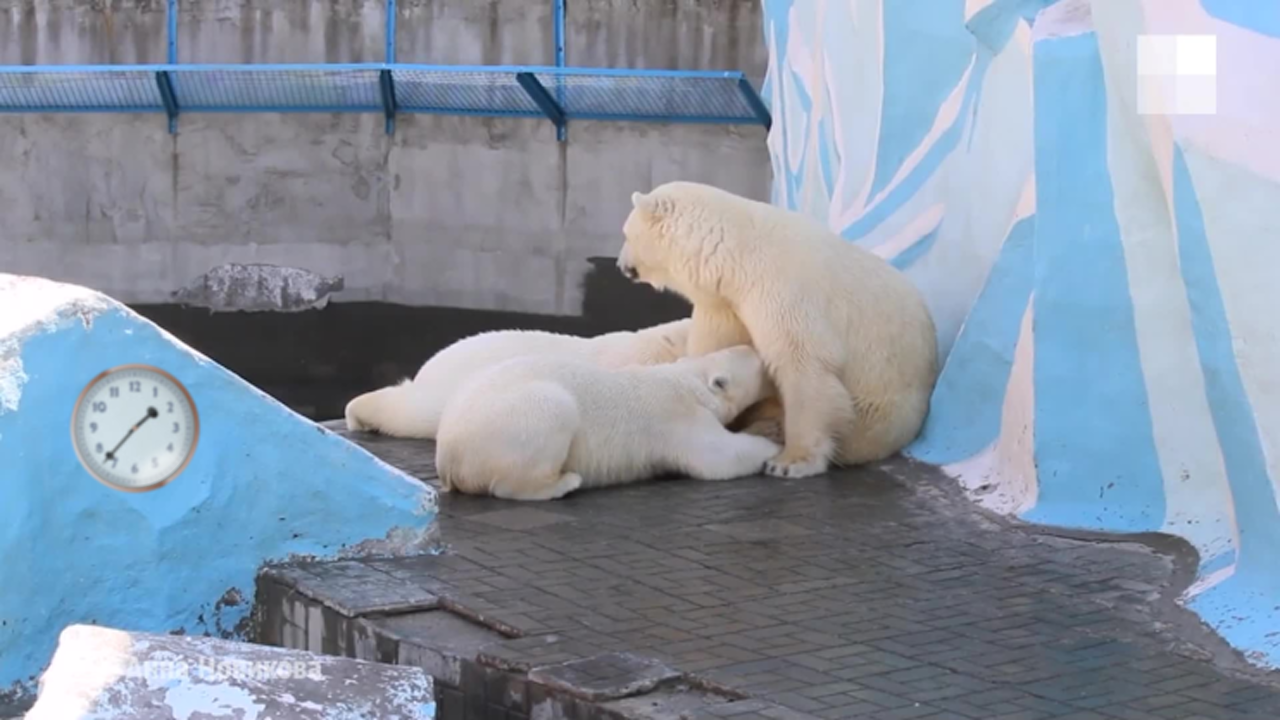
h=1 m=37
